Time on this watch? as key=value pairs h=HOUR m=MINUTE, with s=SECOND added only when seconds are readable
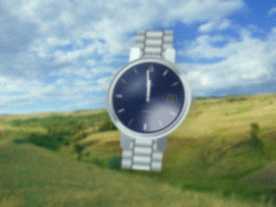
h=11 m=59
